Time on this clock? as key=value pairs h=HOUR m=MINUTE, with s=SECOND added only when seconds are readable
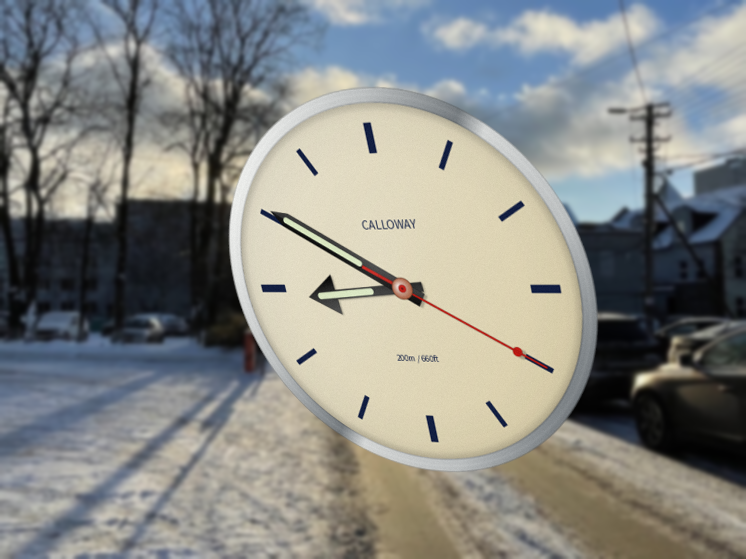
h=8 m=50 s=20
